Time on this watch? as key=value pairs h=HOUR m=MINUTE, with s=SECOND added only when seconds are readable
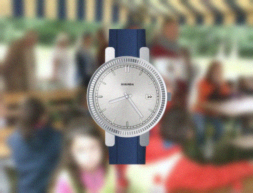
h=8 m=24
